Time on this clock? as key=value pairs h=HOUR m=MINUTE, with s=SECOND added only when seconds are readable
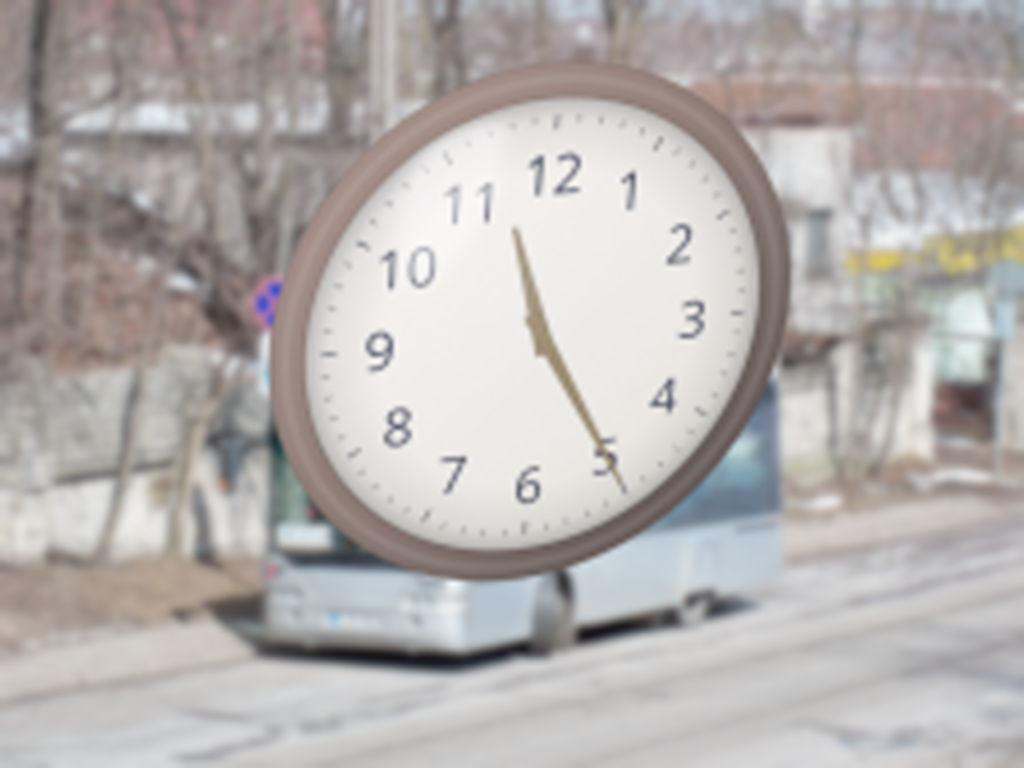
h=11 m=25
